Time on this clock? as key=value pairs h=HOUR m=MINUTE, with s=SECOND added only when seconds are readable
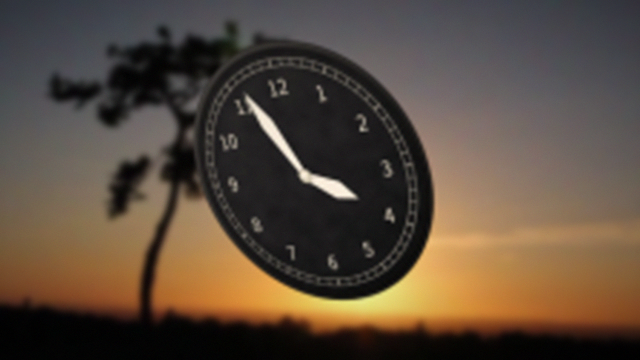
h=3 m=56
